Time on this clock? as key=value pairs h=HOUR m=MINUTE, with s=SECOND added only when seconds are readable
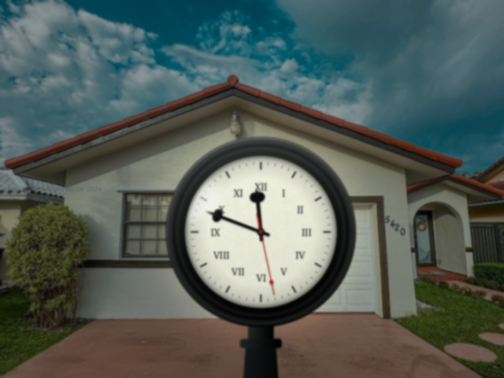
h=11 m=48 s=28
